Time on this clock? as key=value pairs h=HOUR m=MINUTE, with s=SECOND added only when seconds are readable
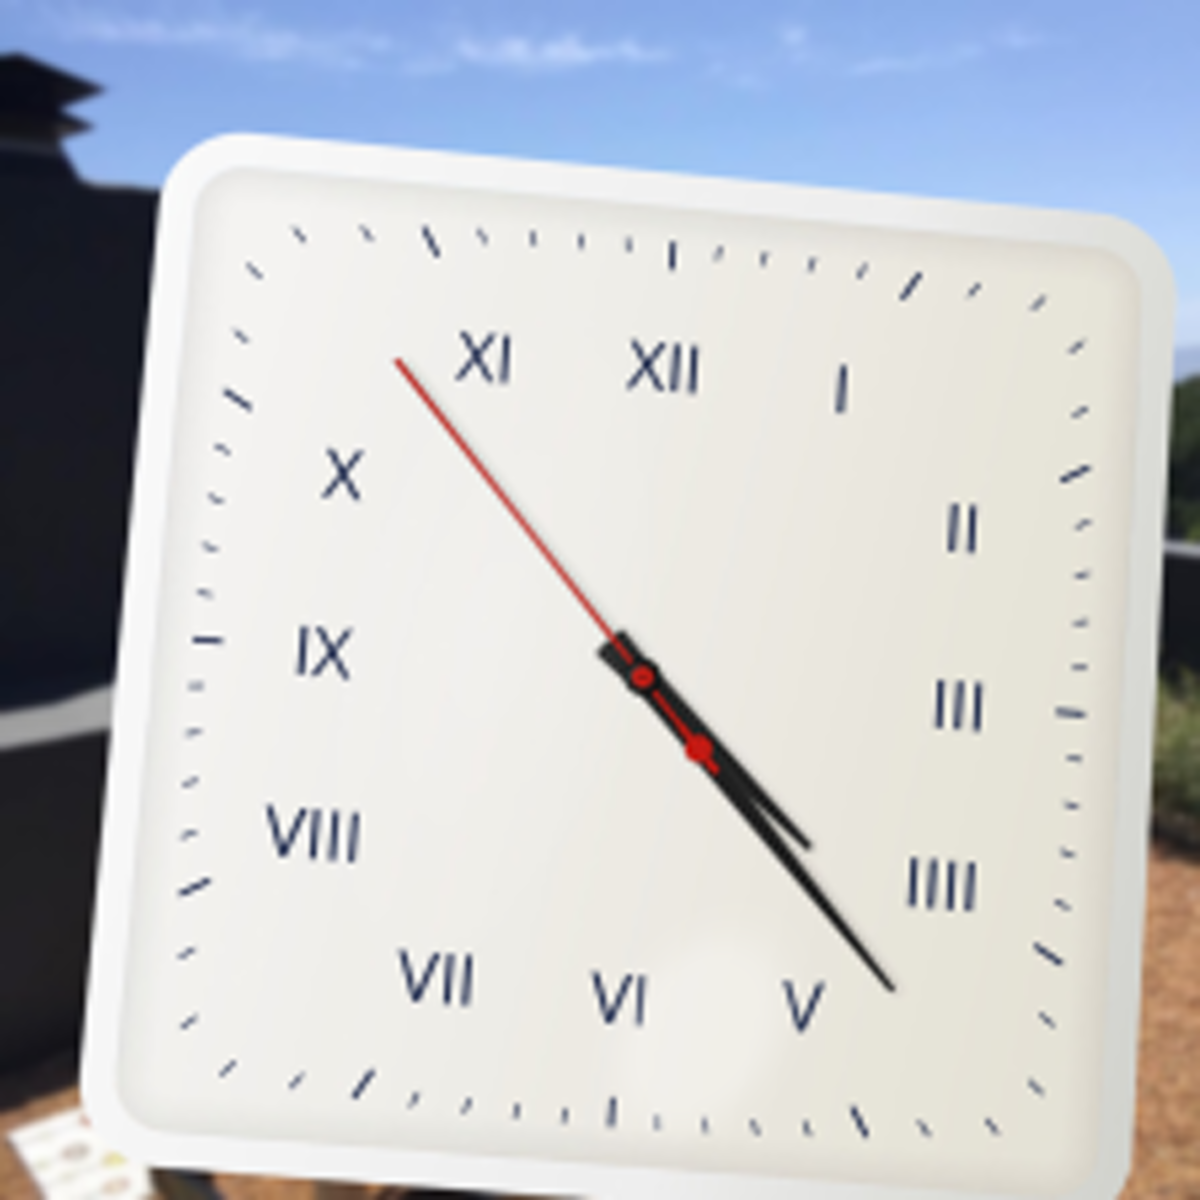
h=4 m=22 s=53
